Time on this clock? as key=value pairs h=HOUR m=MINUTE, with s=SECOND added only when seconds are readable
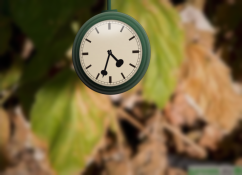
h=4 m=33
